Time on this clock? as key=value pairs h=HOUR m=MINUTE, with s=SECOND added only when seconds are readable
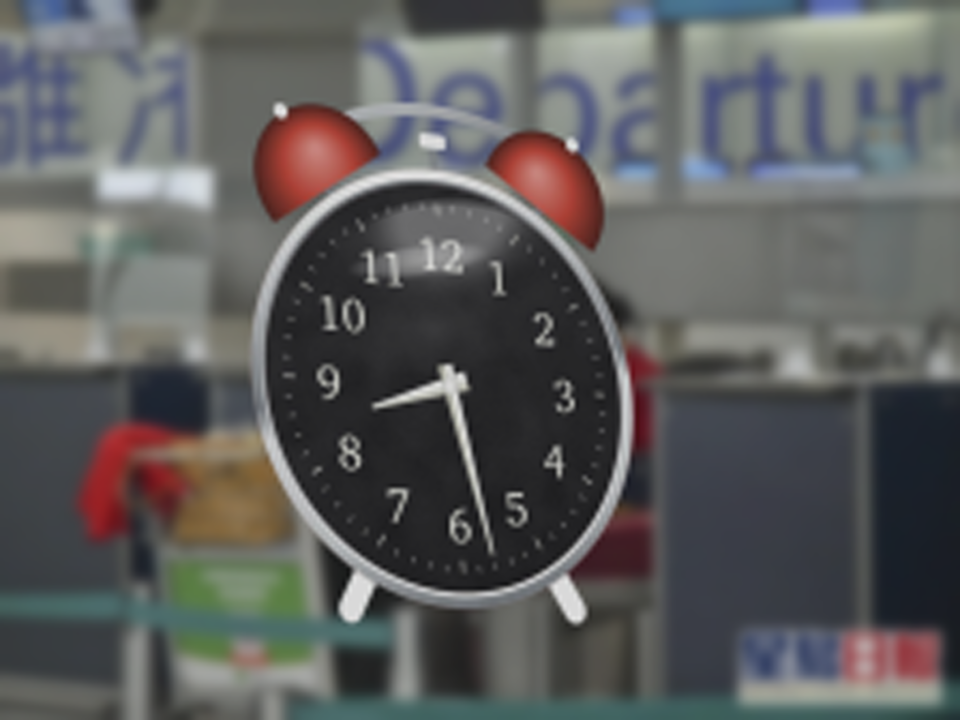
h=8 m=28
